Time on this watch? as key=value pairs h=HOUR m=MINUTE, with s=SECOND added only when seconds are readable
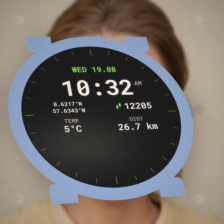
h=10 m=32
